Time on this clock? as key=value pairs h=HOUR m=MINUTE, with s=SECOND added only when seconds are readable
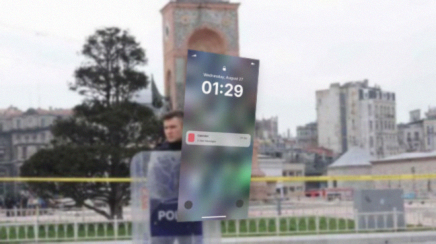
h=1 m=29
